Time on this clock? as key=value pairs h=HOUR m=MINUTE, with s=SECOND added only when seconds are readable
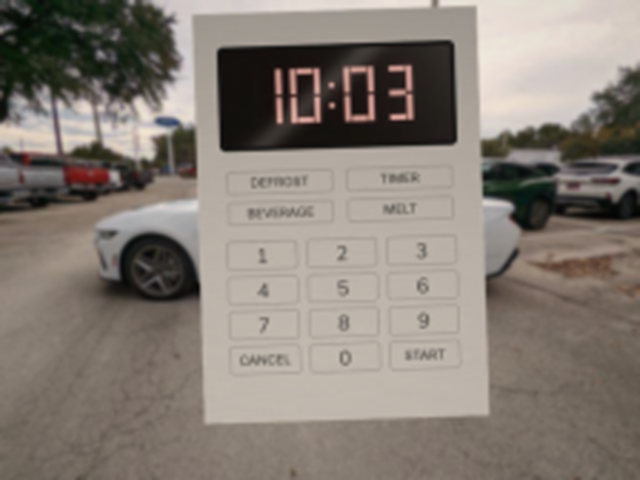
h=10 m=3
